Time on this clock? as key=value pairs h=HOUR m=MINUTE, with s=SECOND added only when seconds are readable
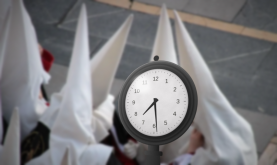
h=7 m=29
